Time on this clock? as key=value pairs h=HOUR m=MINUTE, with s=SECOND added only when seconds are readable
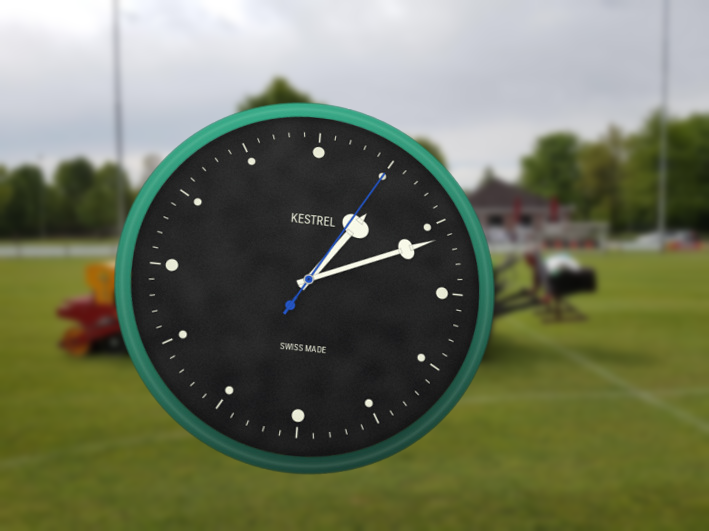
h=1 m=11 s=5
